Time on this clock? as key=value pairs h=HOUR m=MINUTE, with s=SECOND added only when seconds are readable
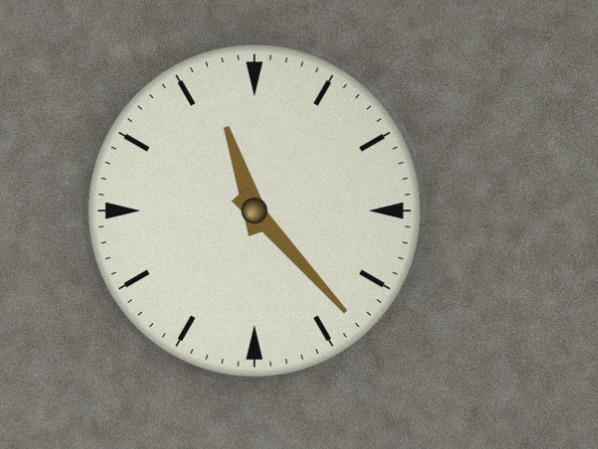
h=11 m=23
